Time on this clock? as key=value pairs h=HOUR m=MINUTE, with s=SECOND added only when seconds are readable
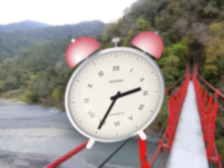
h=2 m=35
